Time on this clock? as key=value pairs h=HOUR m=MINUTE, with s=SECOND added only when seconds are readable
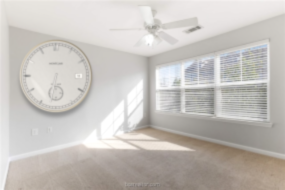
h=6 m=32
